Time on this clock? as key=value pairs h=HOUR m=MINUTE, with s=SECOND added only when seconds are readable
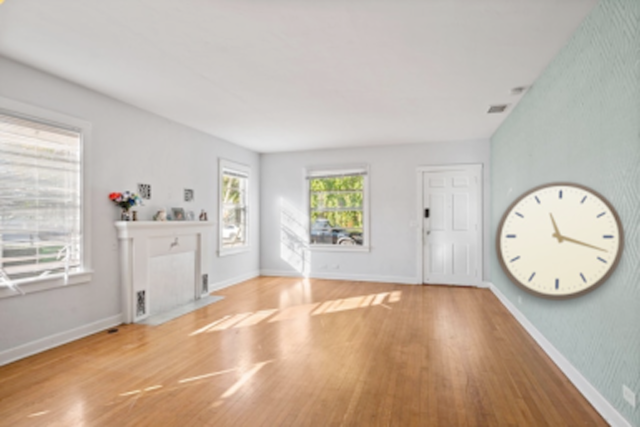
h=11 m=18
